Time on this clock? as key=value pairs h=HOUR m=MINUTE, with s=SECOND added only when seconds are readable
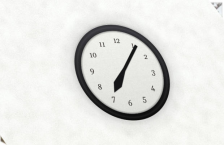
h=7 m=6
